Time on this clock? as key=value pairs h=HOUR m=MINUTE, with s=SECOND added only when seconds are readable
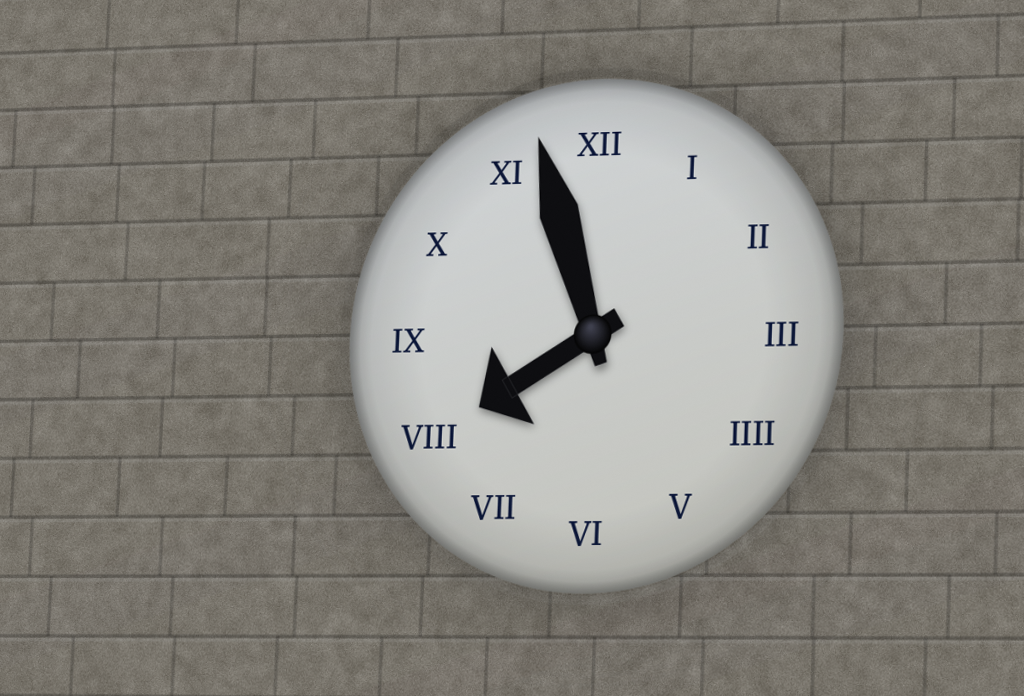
h=7 m=57
